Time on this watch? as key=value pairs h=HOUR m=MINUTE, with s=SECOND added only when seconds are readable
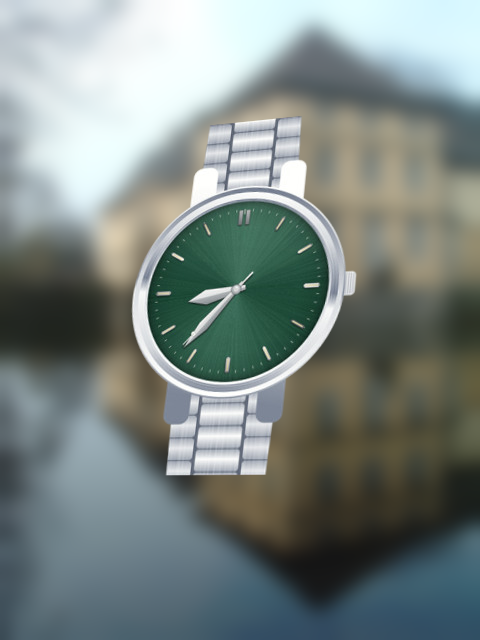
h=8 m=36 s=37
